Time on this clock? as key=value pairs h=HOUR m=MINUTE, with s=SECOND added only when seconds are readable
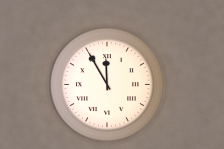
h=11 m=55
